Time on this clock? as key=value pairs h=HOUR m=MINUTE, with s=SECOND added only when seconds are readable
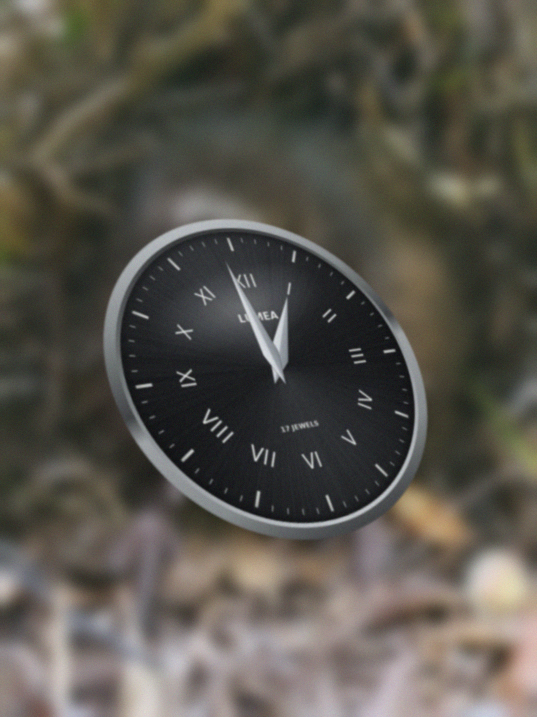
h=12 m=59
